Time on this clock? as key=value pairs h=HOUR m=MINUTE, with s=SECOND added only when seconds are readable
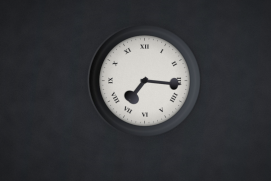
h=7 m=16
